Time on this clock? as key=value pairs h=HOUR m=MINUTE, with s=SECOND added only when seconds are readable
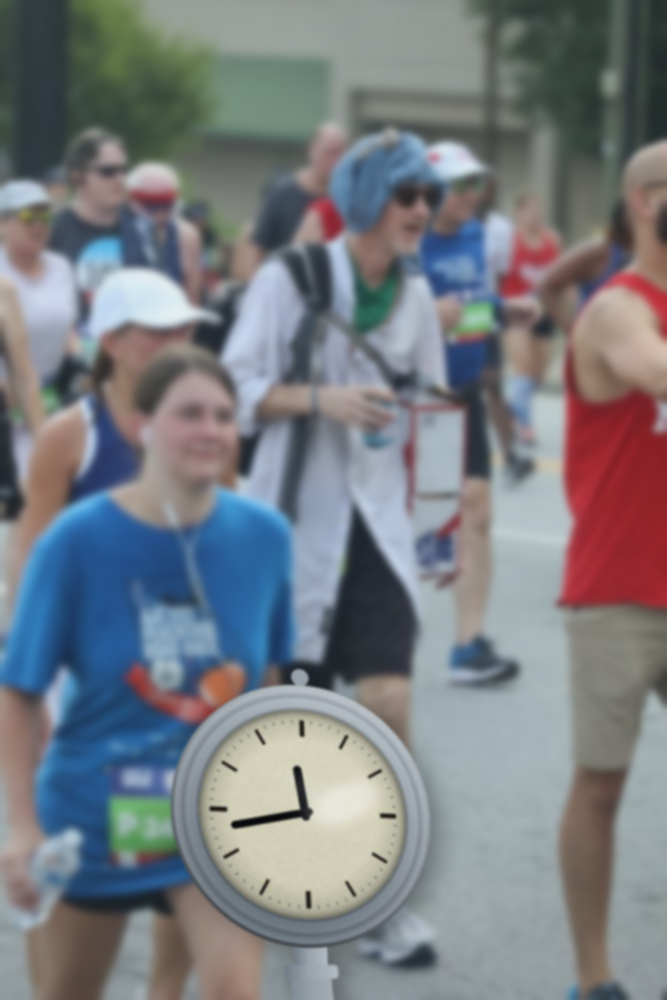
h=11 m=43
